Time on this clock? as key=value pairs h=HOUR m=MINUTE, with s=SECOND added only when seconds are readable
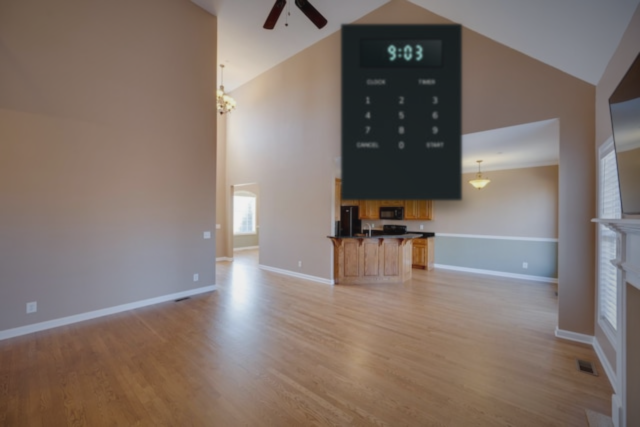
h=9 m=3
